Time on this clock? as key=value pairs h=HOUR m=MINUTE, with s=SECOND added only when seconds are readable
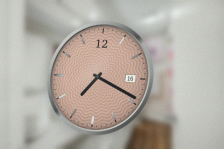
h=7 m=19
